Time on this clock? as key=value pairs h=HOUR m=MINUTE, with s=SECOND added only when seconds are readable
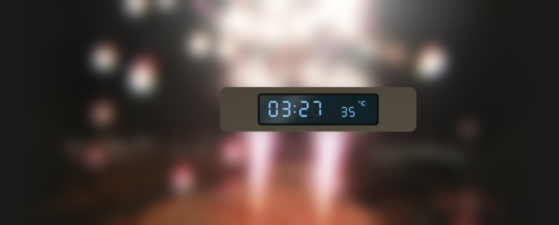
h=3 m=27
